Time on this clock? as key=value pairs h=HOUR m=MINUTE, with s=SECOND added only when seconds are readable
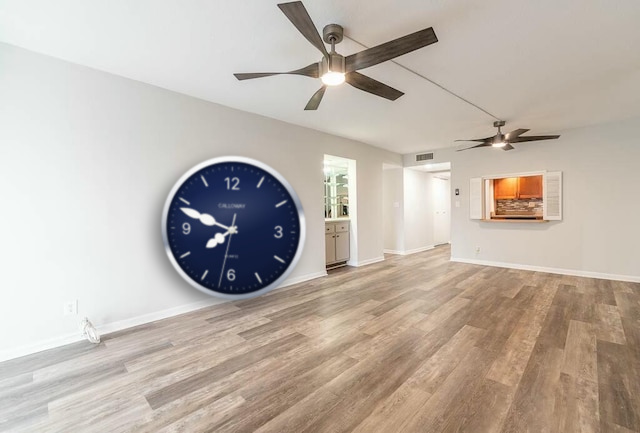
h=7 m=48 s=32
